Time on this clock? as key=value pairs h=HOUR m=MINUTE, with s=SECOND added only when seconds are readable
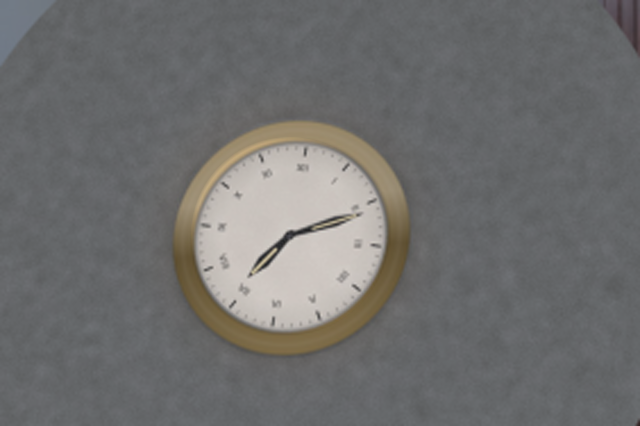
h=7 m=11
